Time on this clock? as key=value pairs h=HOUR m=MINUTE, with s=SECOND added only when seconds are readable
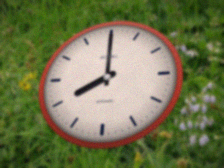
h=8 m=0
